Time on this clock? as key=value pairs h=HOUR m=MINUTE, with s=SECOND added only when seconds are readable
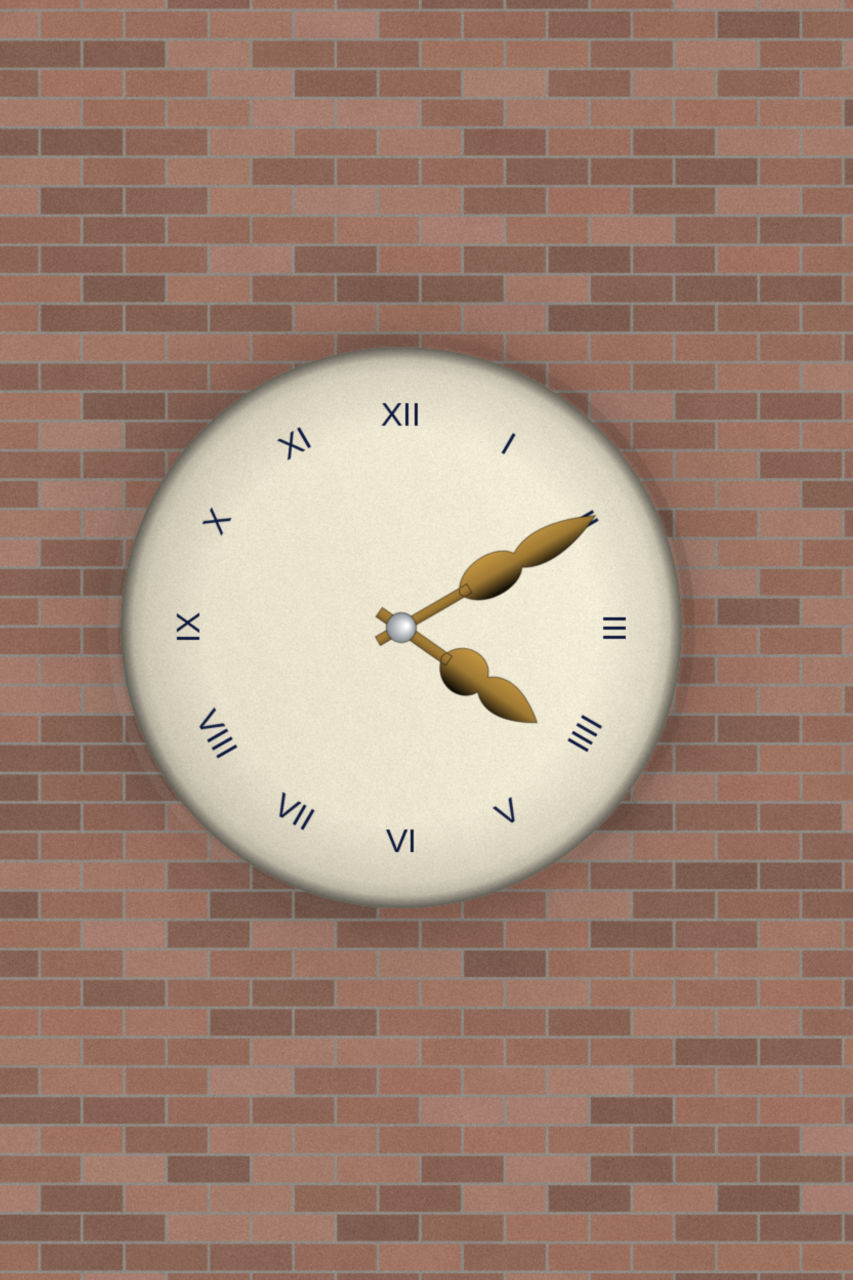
h=4 m=10
